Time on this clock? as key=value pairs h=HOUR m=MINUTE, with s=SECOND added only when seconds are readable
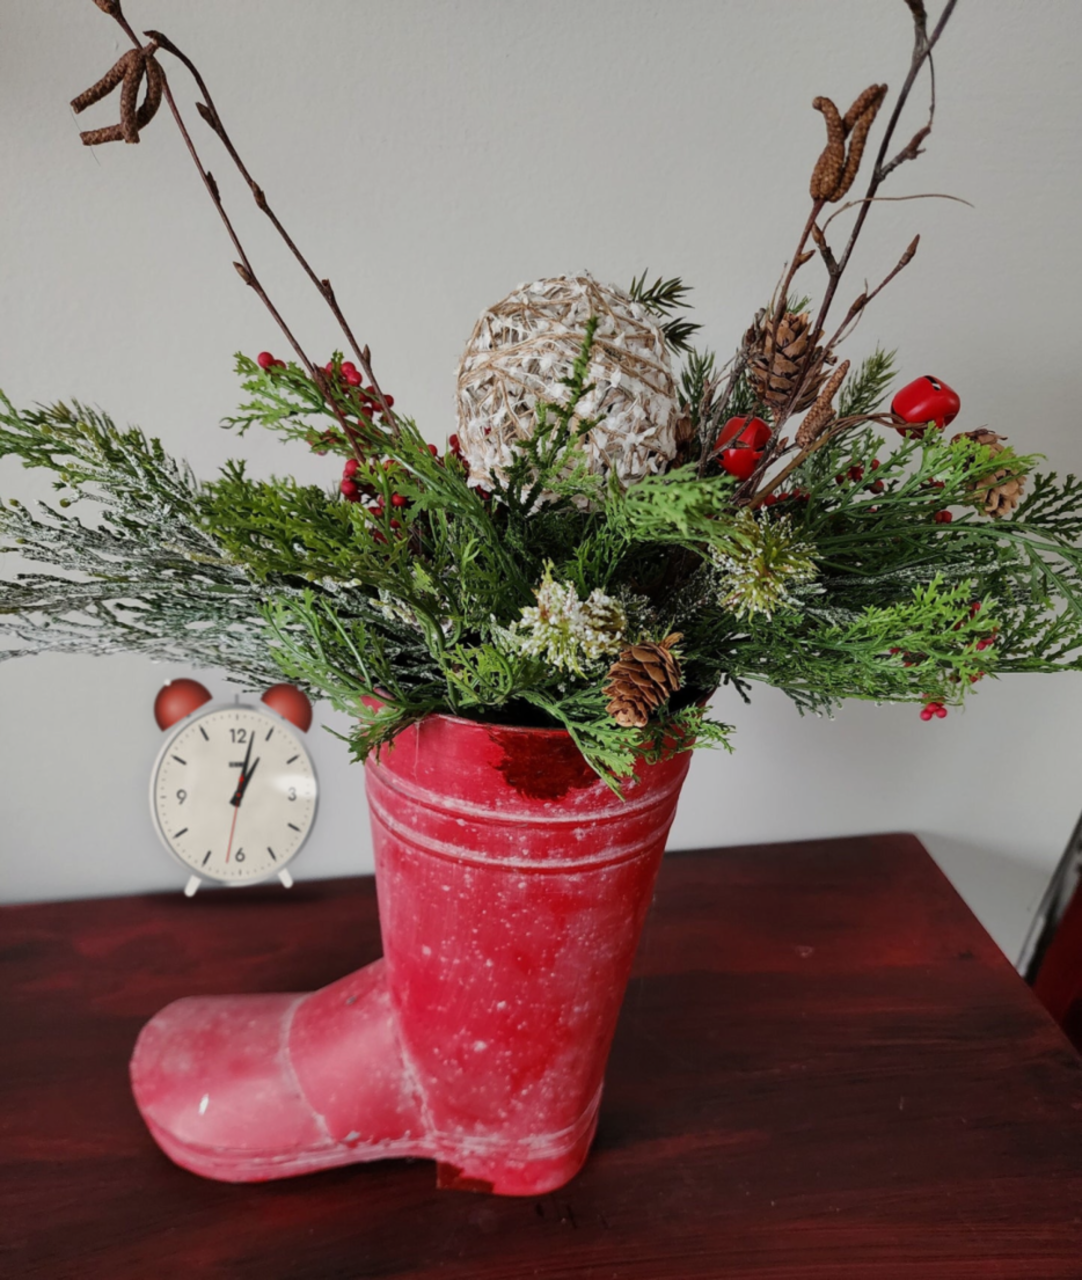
h=1 m=2 s=32
